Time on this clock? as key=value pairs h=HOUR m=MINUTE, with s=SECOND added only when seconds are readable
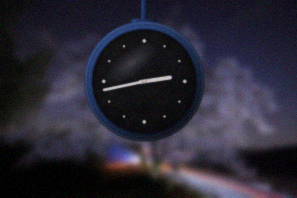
h=2 m=43
